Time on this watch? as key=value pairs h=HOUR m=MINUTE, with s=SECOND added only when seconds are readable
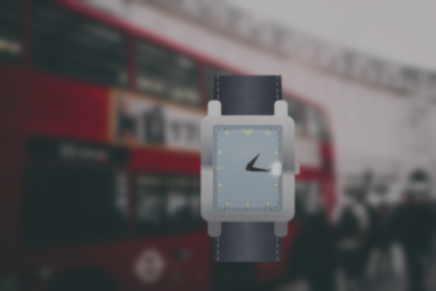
h=1 m=16
